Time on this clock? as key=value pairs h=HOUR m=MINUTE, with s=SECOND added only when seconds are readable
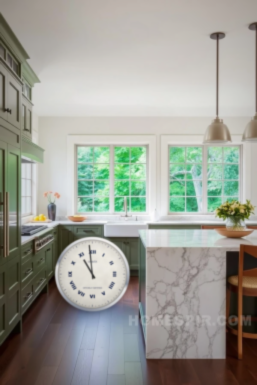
h=10 m=59
